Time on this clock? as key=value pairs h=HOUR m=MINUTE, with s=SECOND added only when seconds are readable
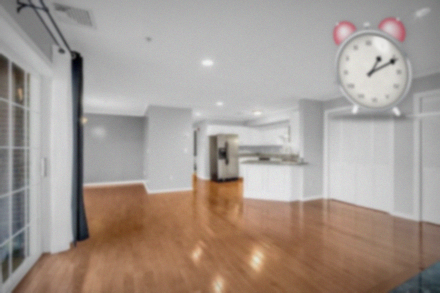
h=1 m=11
